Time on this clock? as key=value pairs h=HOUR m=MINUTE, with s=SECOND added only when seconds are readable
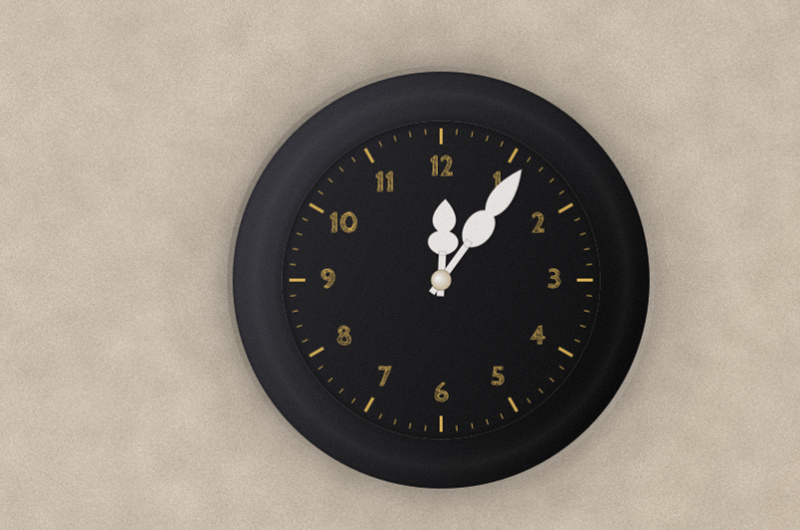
h=12 m=6
